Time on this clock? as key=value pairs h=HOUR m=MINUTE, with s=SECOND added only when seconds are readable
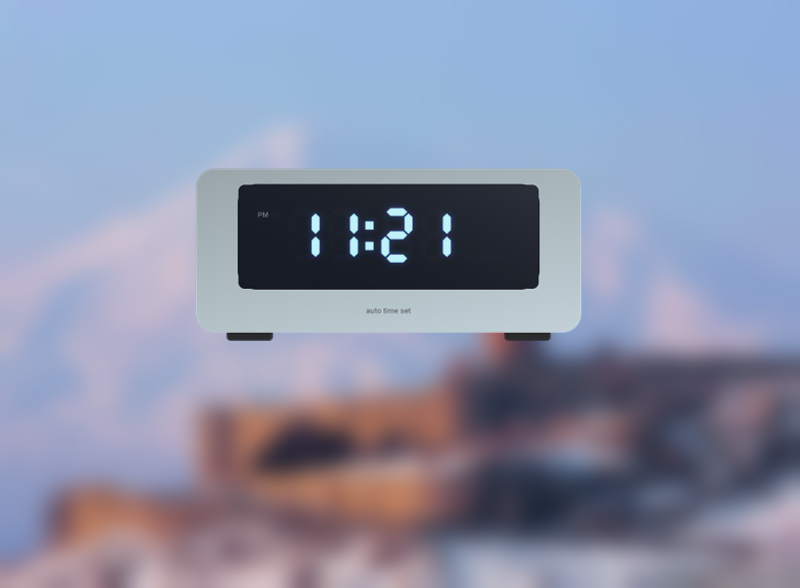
h=11 m=21
